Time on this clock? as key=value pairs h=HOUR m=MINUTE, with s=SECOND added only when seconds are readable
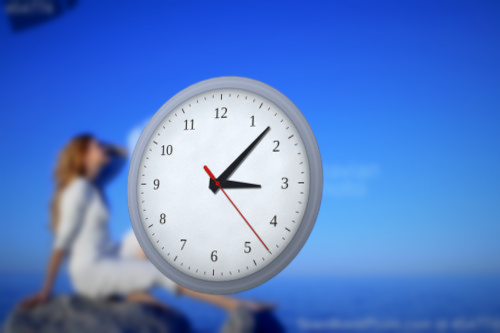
h=3 m=7 s=23
